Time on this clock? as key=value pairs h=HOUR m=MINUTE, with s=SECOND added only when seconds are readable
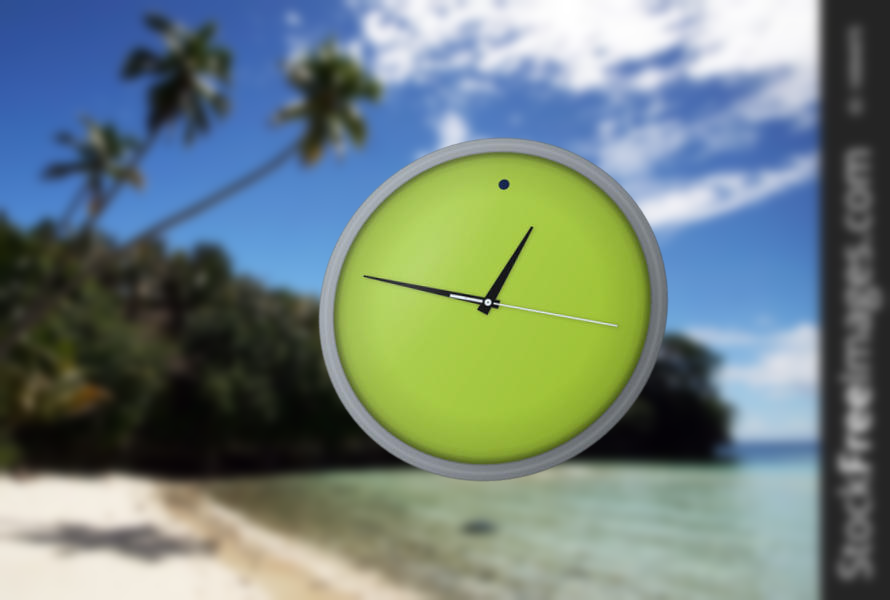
h=12 m=46 s=16
